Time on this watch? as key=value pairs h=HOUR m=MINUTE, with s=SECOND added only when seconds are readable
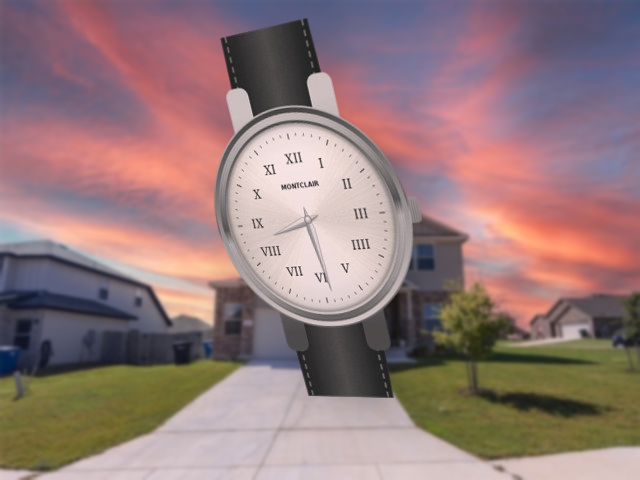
h=8 m=29
